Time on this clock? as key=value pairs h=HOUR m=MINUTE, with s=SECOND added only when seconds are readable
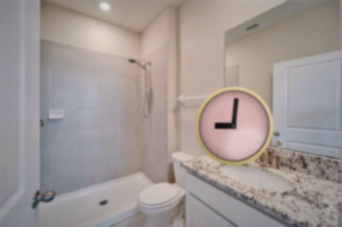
h=9 m=1
